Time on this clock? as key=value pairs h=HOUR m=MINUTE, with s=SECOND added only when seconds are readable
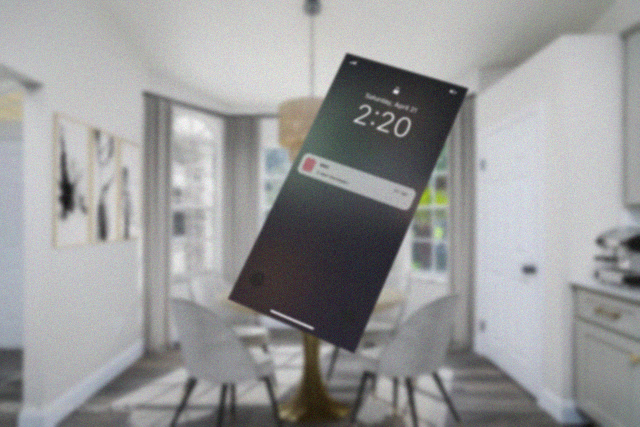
h=2 m=20
